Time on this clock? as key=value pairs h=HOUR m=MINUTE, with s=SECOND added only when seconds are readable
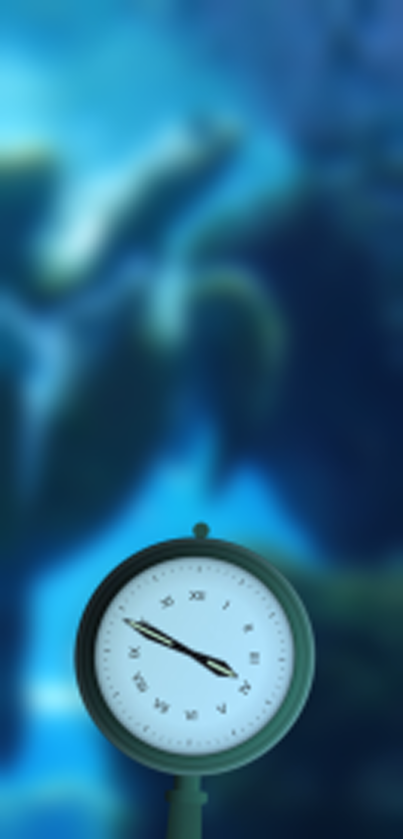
h=3 m=49
